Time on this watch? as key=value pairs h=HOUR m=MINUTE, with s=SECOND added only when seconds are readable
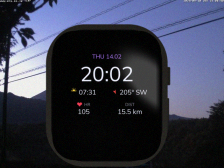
h=20 m=2
